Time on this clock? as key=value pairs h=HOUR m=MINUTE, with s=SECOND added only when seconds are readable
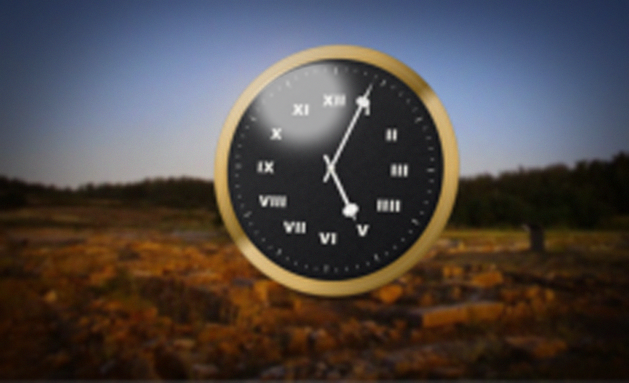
h=5 m=4
